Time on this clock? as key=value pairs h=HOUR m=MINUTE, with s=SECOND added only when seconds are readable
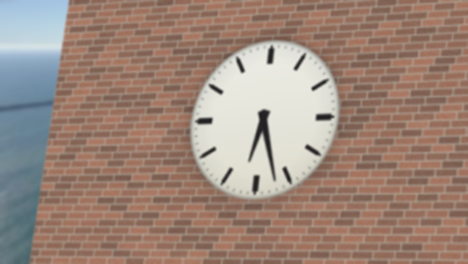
h=6 m=27
